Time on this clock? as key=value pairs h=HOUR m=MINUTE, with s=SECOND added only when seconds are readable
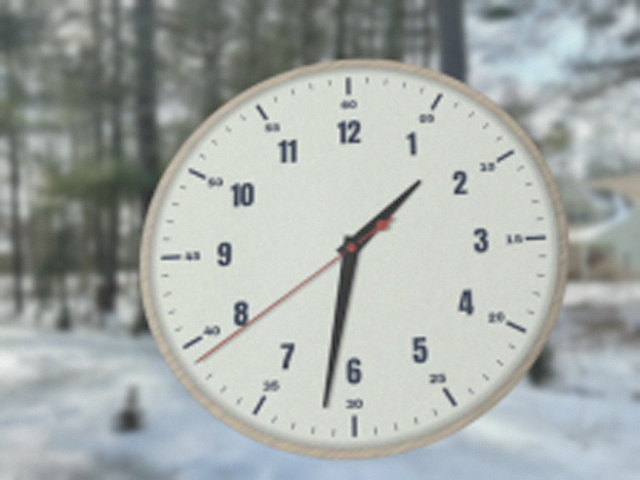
h=1 m=31 s=39
